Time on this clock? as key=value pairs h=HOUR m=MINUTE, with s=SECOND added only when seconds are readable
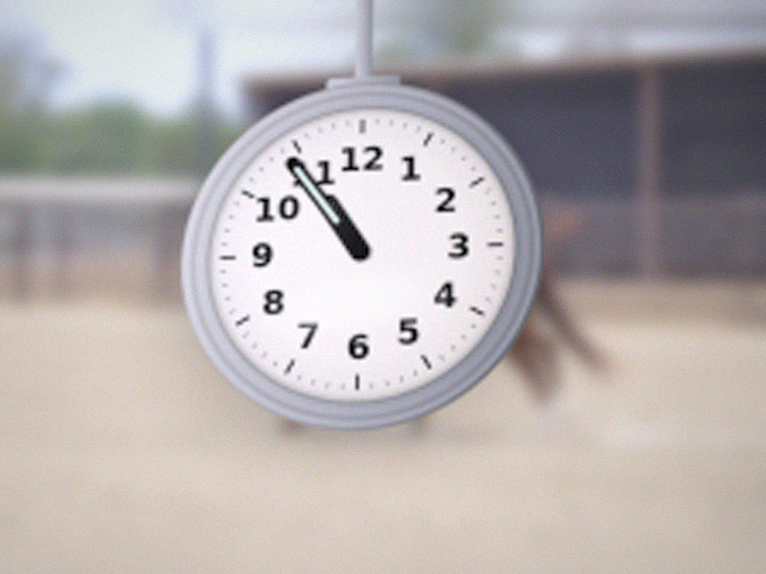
h=10 m=54
